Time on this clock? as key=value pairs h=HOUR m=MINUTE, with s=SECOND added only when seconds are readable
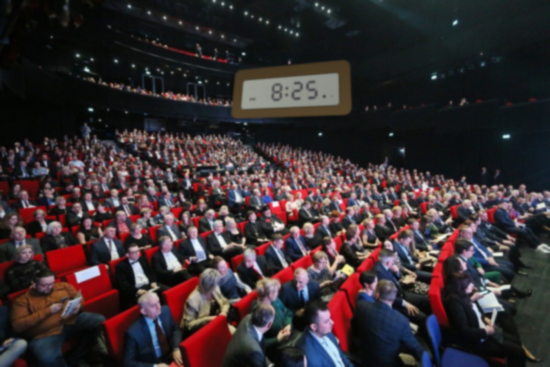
h=8 m=25
